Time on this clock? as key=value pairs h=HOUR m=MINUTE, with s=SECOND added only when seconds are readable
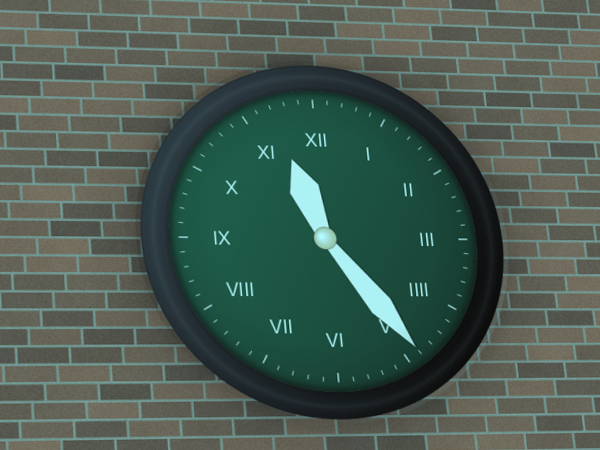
h=11 m=24
